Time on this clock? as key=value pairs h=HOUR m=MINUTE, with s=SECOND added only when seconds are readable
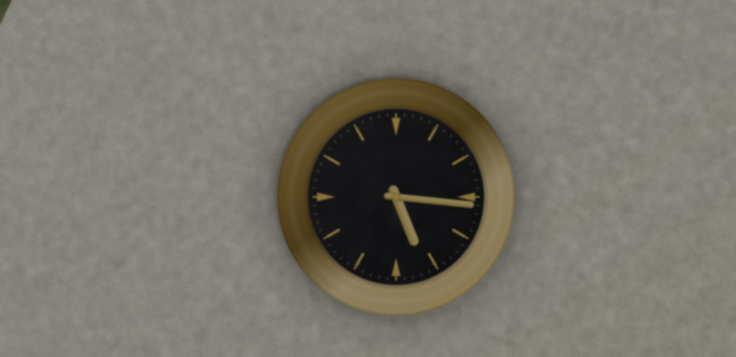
h=5 m=16
